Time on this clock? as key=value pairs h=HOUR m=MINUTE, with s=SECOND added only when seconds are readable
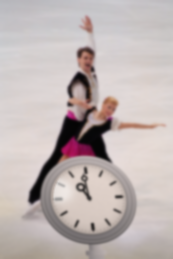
h=10 m=59
